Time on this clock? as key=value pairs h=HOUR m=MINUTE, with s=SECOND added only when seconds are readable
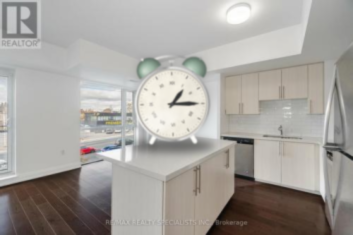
h=1 m=15
